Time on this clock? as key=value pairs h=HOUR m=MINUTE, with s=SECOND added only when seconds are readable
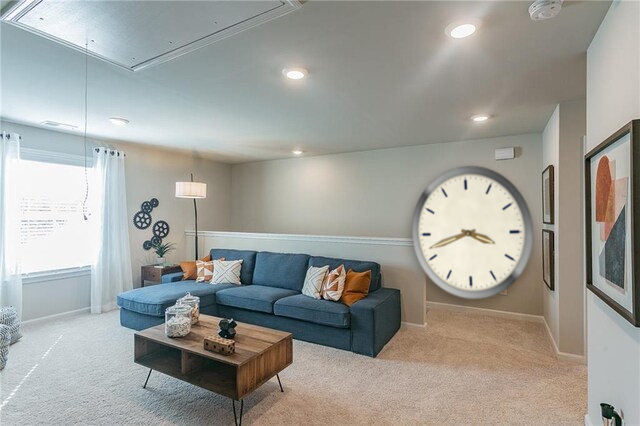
h=3 m=42
